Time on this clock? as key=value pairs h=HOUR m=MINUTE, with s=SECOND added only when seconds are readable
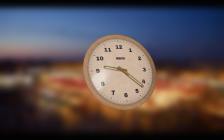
h=9 m=22
